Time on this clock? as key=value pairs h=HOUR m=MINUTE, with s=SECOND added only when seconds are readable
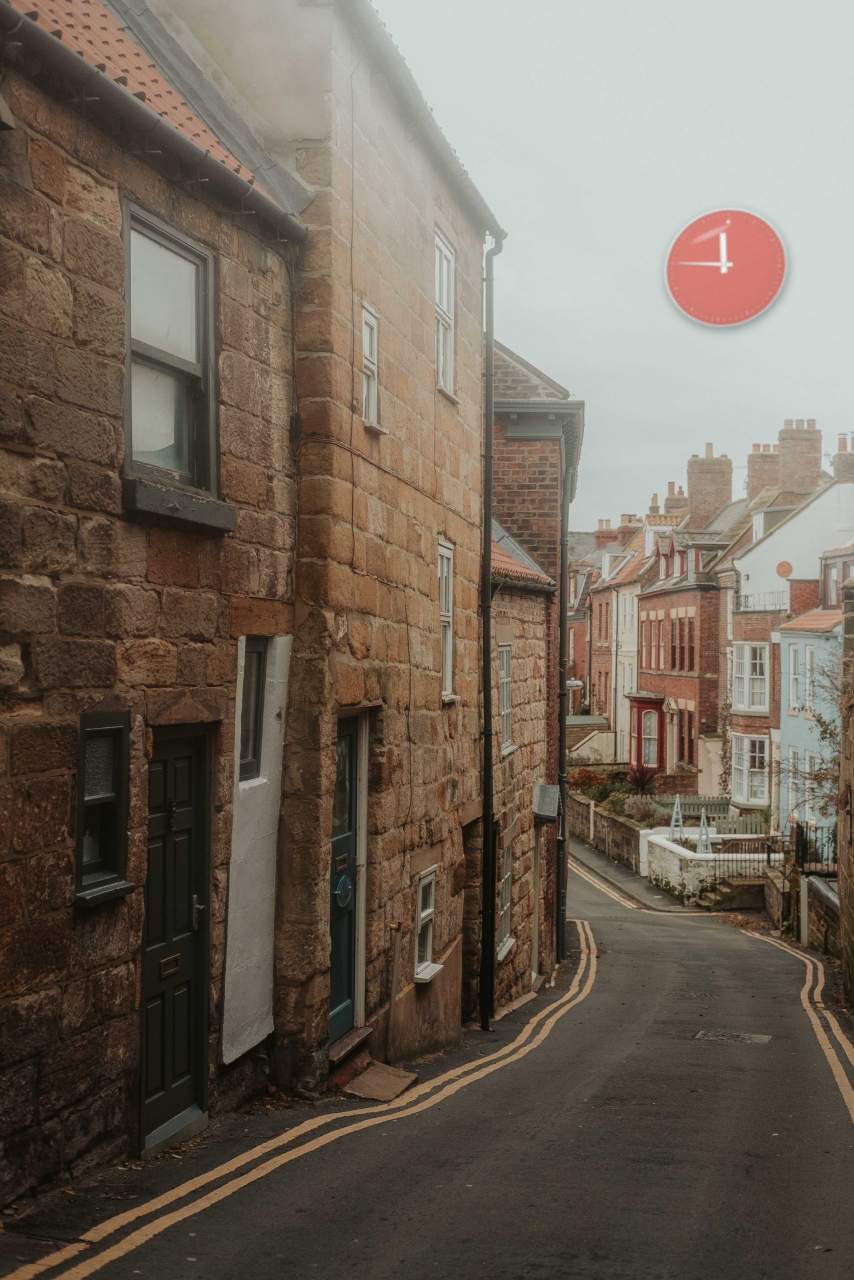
h=11 m=45
